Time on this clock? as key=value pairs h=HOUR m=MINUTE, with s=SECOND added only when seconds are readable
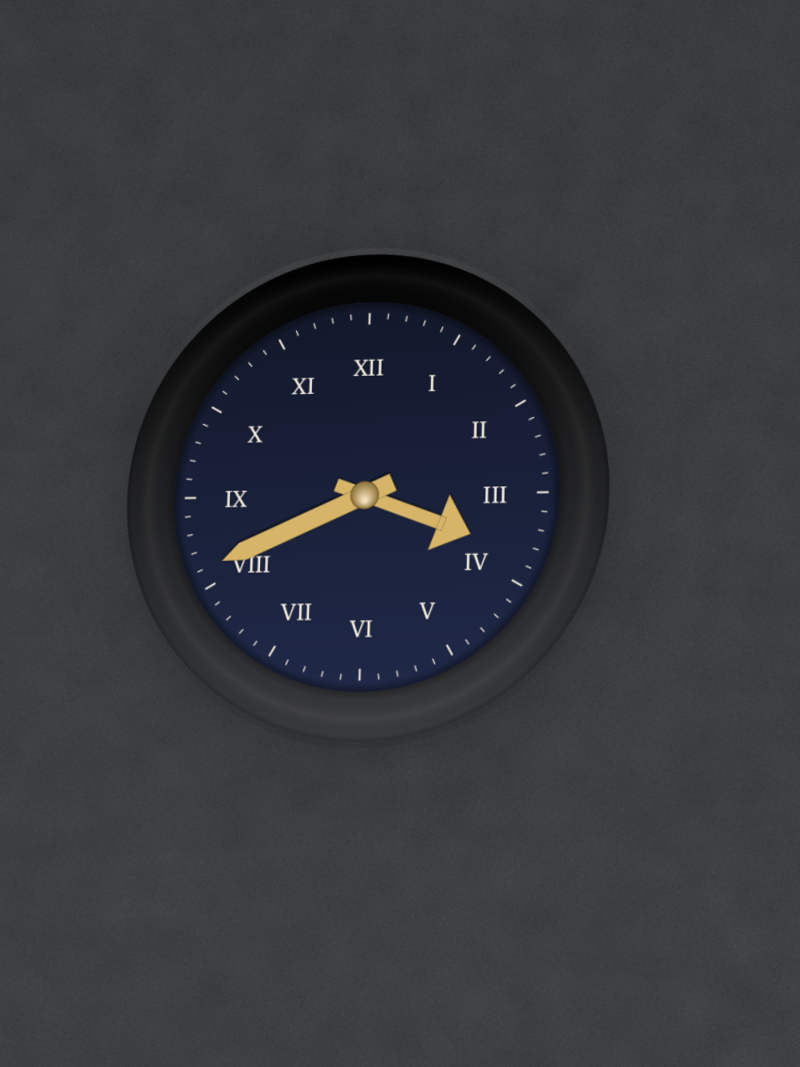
h=3 m=41
